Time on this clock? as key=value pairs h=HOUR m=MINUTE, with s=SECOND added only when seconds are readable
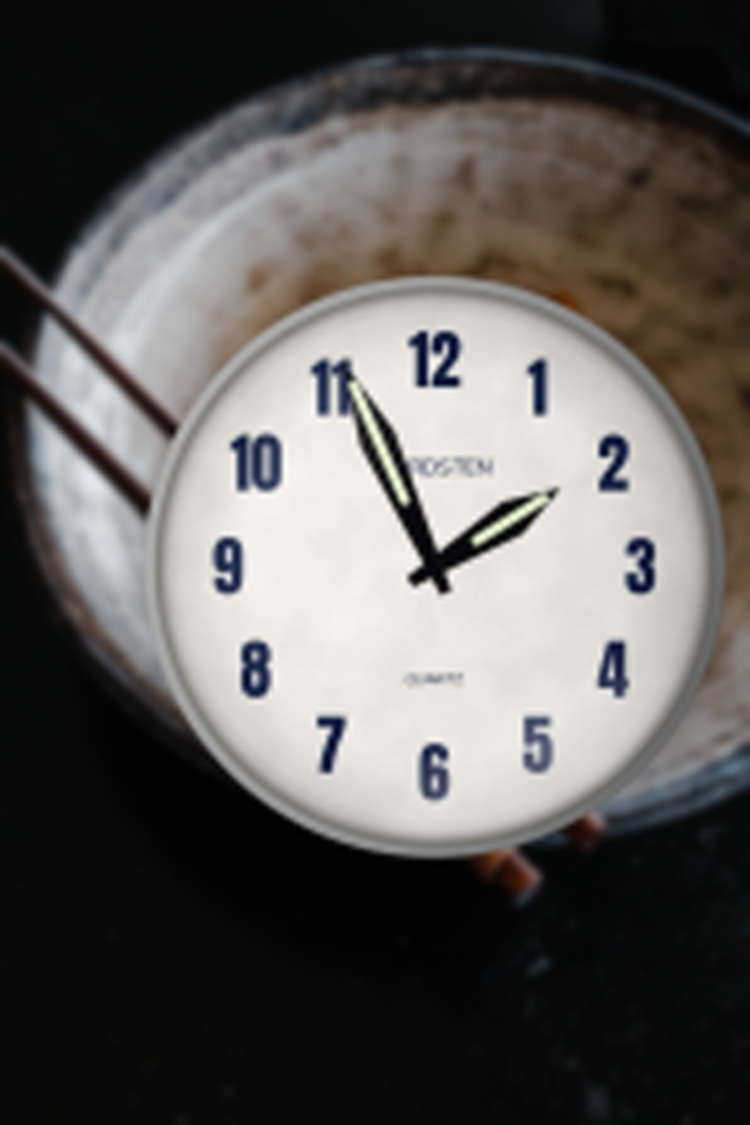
h=1 m=56
